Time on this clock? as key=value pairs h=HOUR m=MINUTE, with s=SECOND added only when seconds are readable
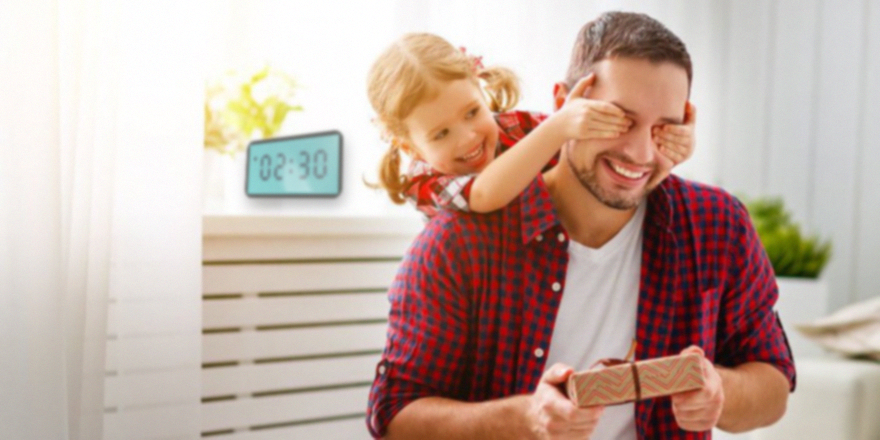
h=2 m=30
